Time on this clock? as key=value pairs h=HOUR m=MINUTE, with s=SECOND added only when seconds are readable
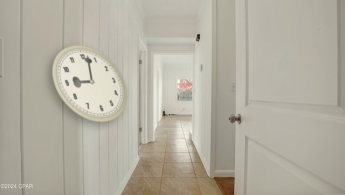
h=9 m=2
